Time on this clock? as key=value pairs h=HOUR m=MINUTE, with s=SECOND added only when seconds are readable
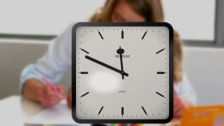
h=11 m=49
